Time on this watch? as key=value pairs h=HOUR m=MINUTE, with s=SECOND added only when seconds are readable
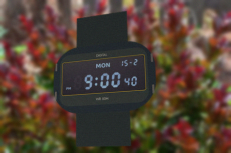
h=9 m=0 s=40
